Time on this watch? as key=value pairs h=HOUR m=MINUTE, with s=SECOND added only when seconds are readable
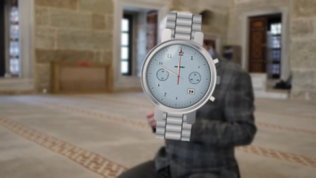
h=11 m=49
